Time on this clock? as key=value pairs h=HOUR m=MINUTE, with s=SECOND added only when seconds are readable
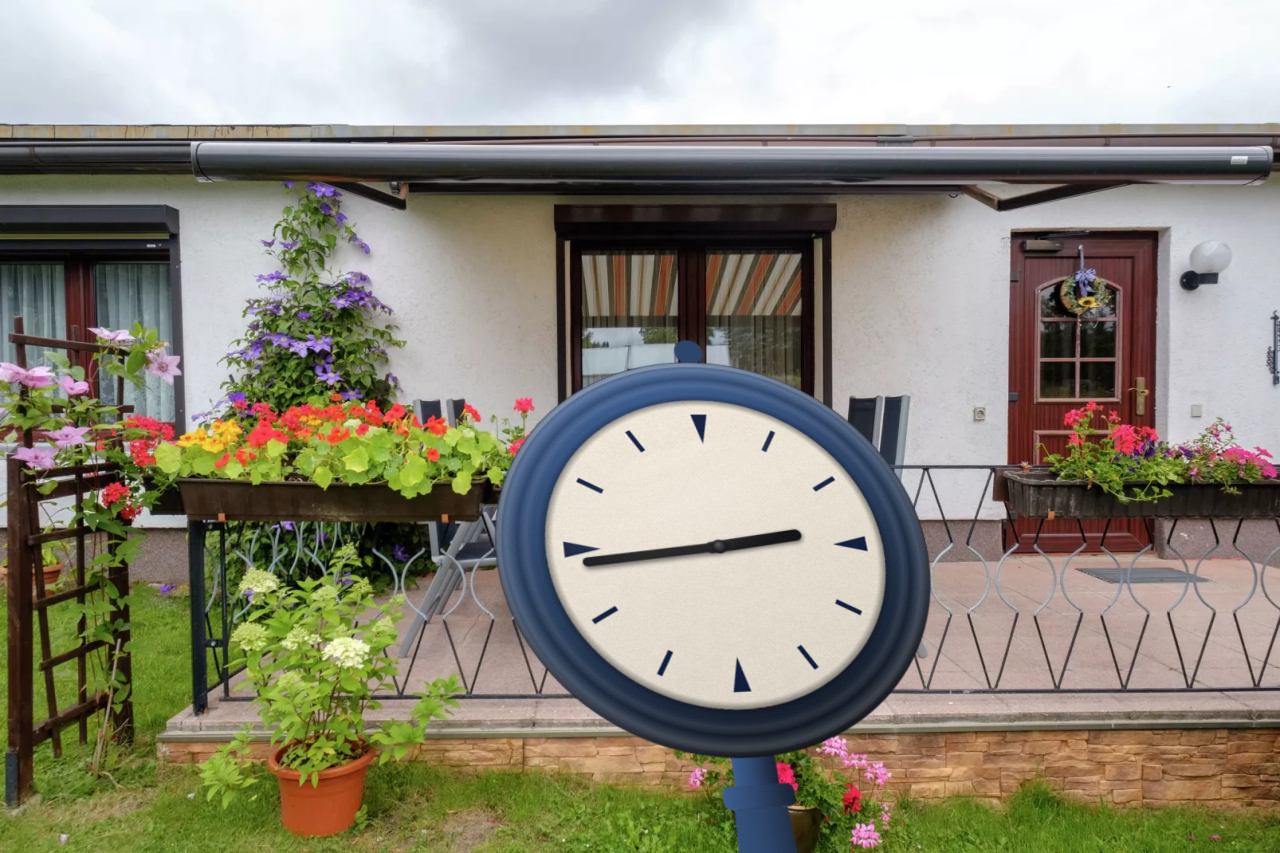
h=2 m=44
